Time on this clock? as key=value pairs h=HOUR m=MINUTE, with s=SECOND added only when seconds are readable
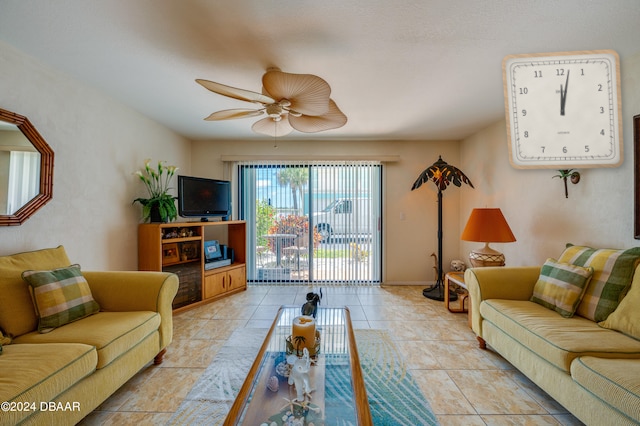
h=12 m=2
